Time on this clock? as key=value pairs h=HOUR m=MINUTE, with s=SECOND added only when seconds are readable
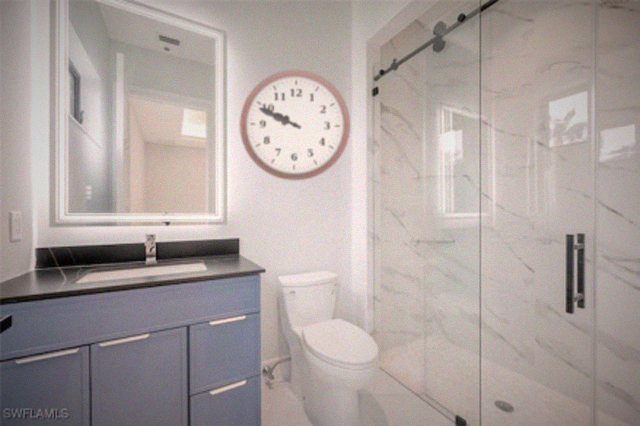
h=9 m=49
